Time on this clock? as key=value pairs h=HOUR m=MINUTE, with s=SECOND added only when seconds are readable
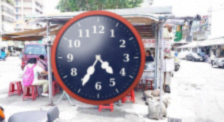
h=4 m=35
